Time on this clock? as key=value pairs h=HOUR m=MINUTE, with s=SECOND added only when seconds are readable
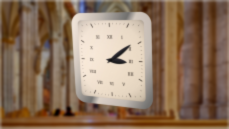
h=3 m=9
